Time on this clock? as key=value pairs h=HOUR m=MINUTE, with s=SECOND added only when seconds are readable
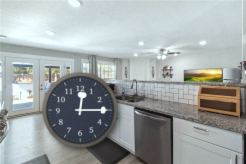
h=12 m=15
